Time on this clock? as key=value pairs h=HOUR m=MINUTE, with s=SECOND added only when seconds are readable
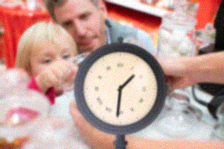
h=1 m=31
